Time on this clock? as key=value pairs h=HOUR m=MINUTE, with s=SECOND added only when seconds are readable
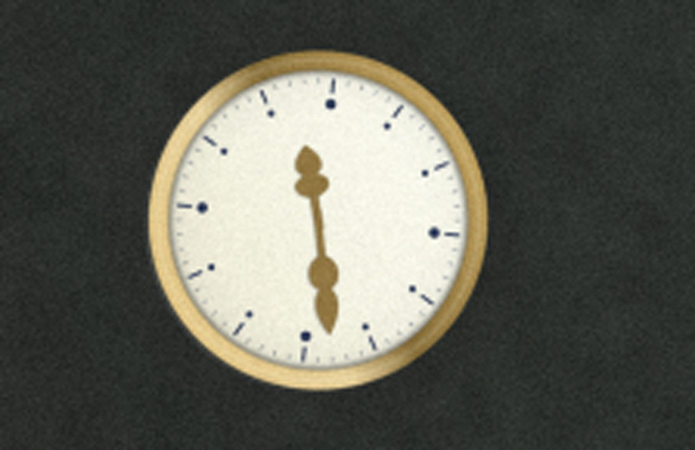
h=11 m=28
